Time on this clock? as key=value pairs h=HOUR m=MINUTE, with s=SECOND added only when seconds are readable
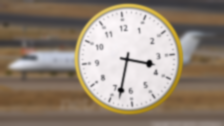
h=3 m=33
